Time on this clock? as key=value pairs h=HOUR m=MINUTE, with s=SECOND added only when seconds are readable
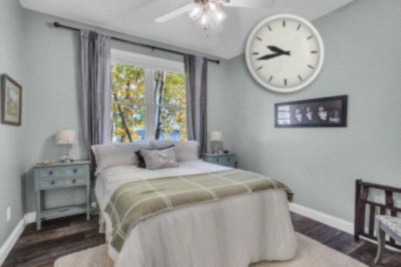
h=9 m=43
